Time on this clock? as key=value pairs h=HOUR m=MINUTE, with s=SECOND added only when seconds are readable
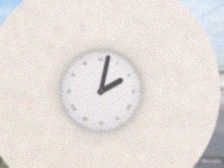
h=2 m=2
